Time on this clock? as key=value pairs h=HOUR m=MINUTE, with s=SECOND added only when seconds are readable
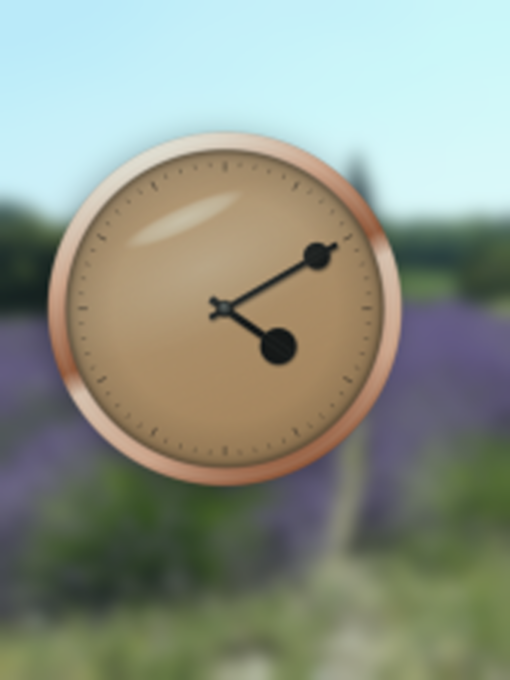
h=4 m=10
